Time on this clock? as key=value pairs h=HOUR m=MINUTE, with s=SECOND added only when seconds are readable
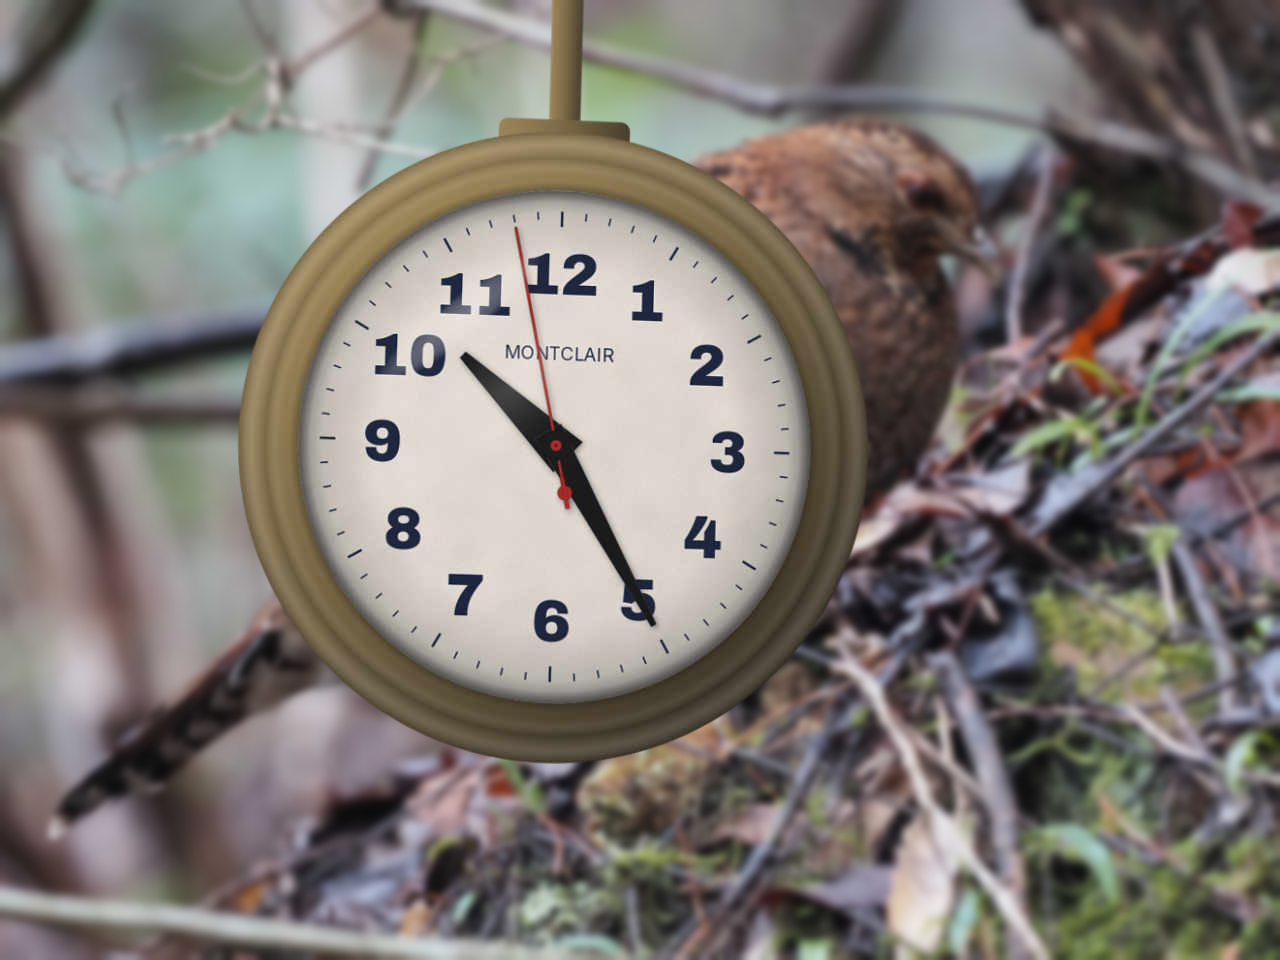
h=10 m=24 s=58
